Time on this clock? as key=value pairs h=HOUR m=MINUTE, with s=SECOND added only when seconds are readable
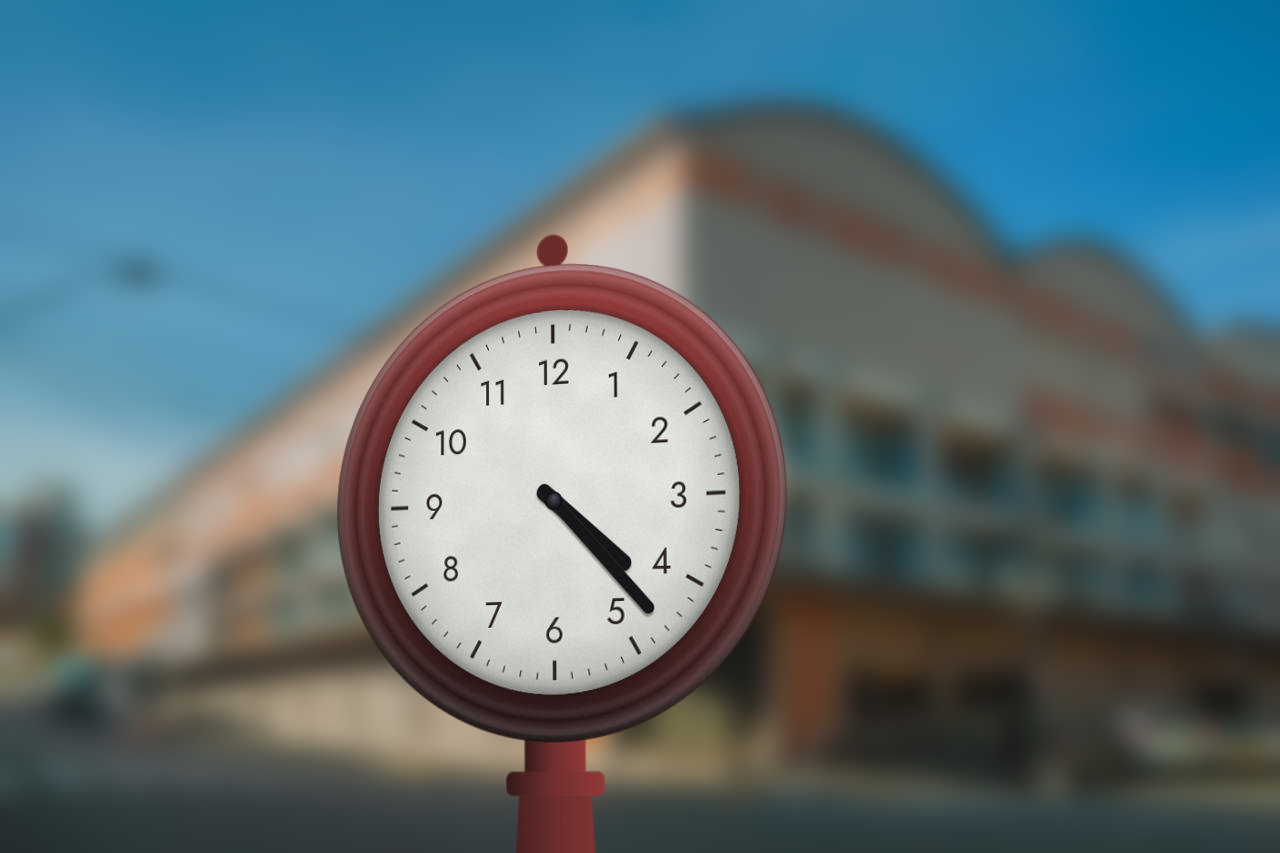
h=4 m=23
